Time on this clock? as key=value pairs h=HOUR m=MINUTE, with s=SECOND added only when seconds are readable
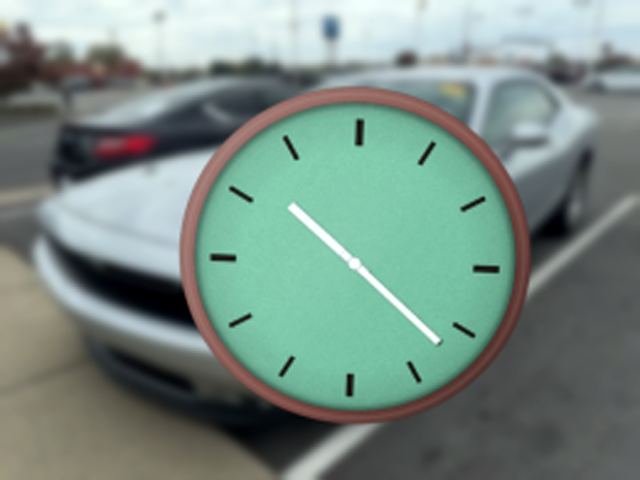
h=10 m=22
